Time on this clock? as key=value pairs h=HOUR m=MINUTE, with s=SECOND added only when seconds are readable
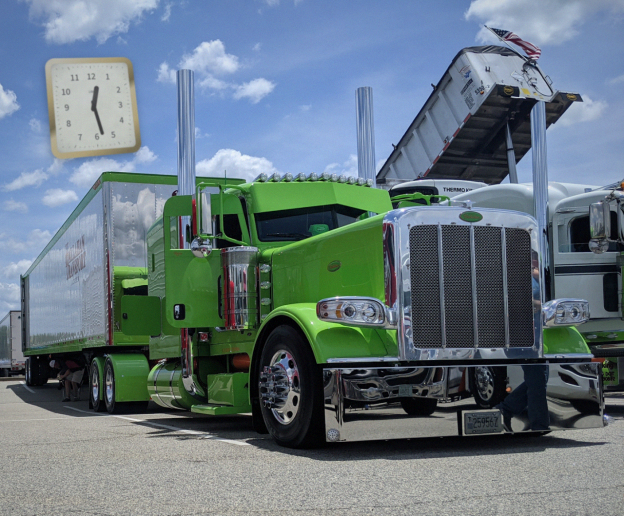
h=12 m=28
